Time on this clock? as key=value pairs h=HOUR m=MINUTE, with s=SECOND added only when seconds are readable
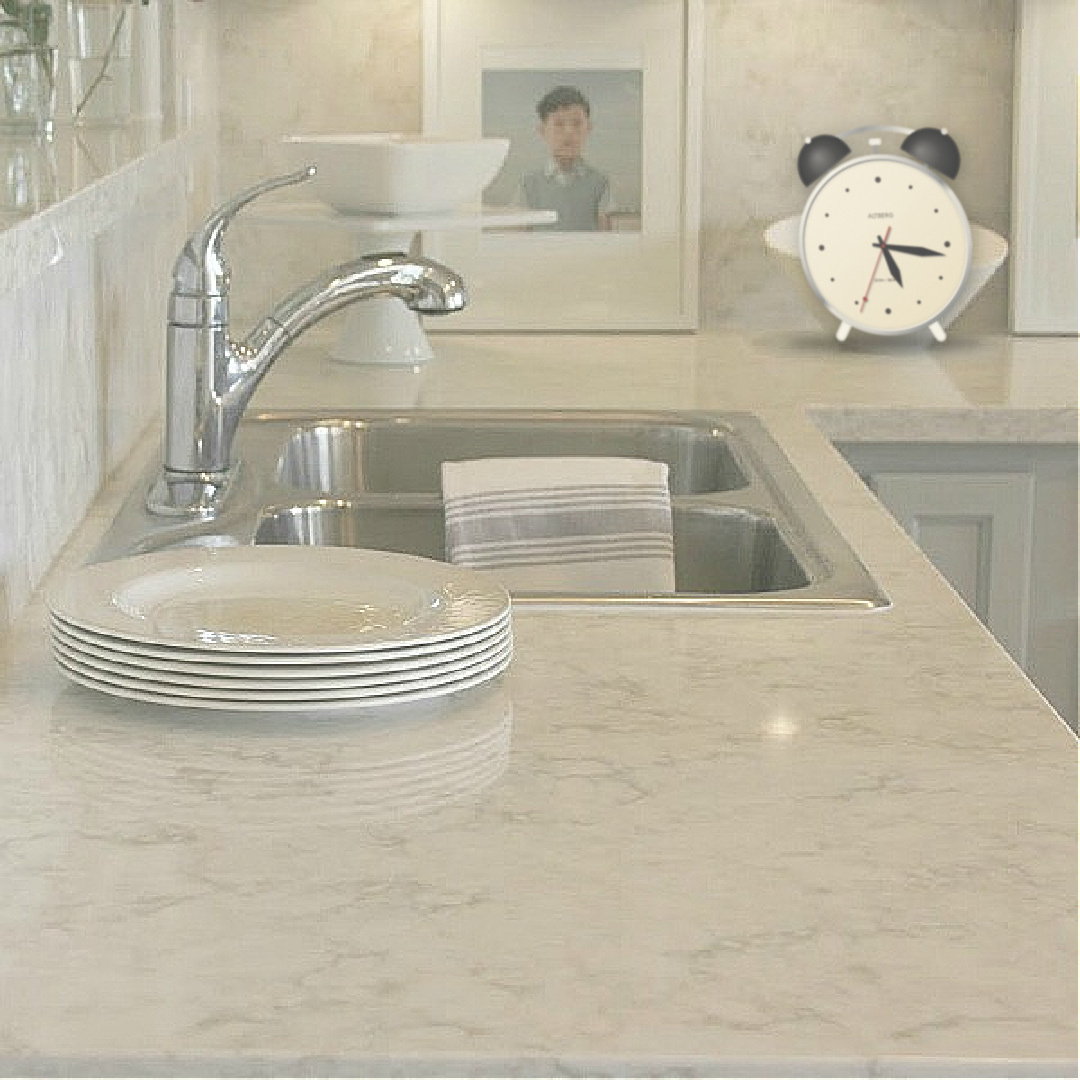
h=5 m=16 s=34
